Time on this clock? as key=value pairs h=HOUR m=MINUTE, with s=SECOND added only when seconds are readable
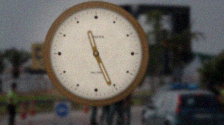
h=11 m=26
